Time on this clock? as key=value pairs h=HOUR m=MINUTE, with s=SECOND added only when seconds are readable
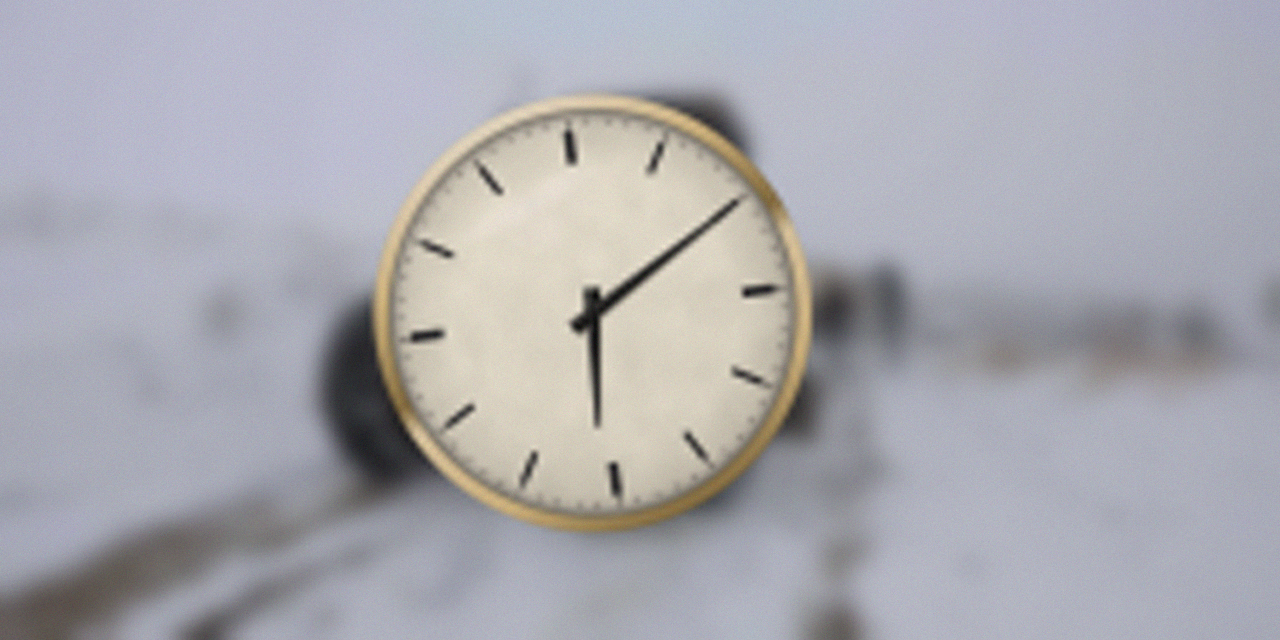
h=6 m=10
